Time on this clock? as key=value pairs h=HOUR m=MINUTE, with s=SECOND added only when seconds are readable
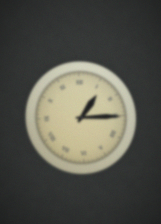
h=1 m=15
